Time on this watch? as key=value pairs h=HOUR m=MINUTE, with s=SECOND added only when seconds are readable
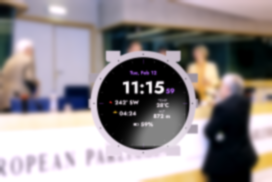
h=11 m=15
